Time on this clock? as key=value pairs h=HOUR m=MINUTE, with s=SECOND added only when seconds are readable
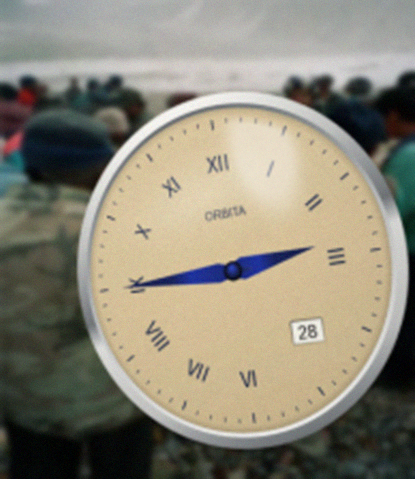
h=2 m=45
